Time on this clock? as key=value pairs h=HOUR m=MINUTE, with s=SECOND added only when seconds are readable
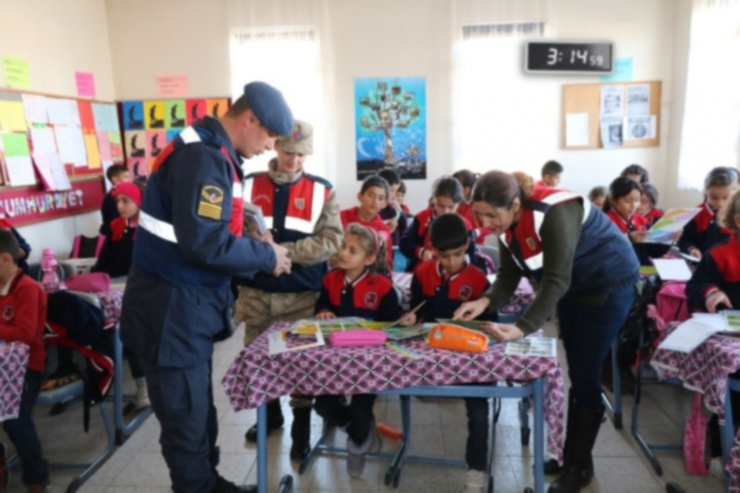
h=3 m=14
